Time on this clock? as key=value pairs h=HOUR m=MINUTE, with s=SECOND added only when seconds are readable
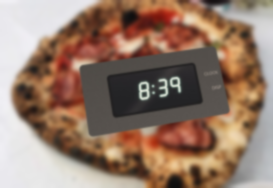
h=8 m=39
